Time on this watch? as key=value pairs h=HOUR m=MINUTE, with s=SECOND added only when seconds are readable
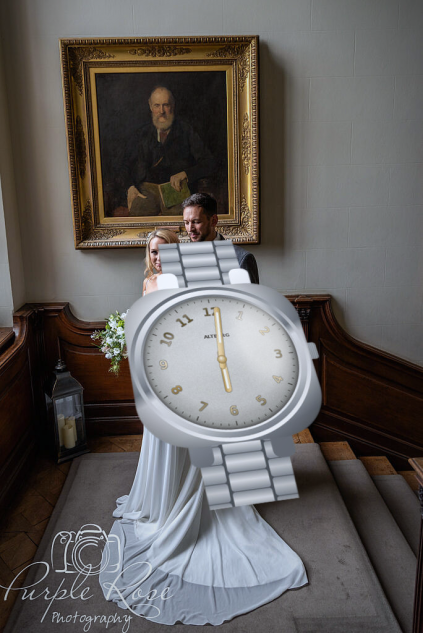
h=6 m=1
